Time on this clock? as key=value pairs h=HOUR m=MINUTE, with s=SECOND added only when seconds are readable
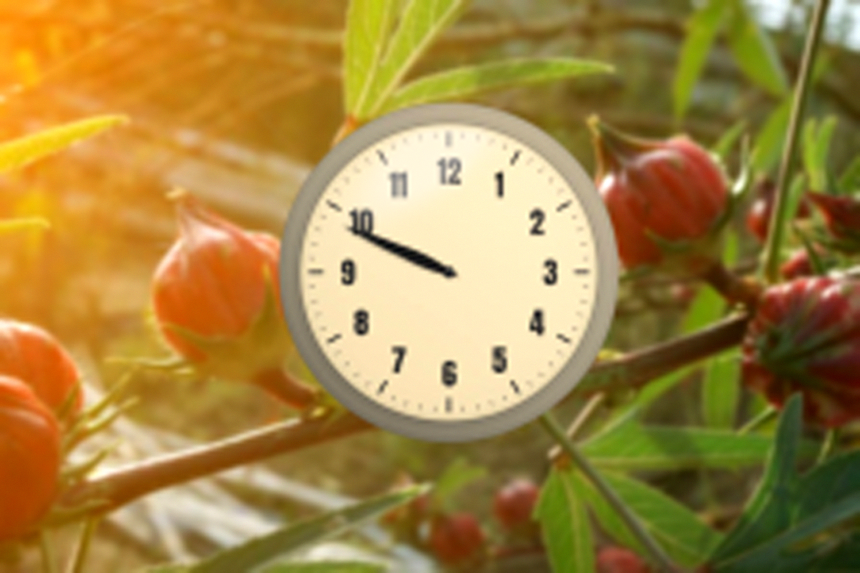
h=9 m=49
